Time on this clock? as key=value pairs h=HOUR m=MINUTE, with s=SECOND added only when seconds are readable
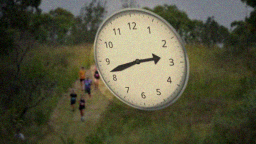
h=2 m=42
